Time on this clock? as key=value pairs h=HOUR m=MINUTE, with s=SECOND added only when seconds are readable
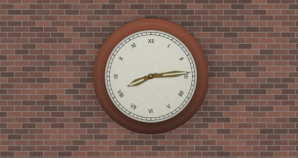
h=8 m=14
